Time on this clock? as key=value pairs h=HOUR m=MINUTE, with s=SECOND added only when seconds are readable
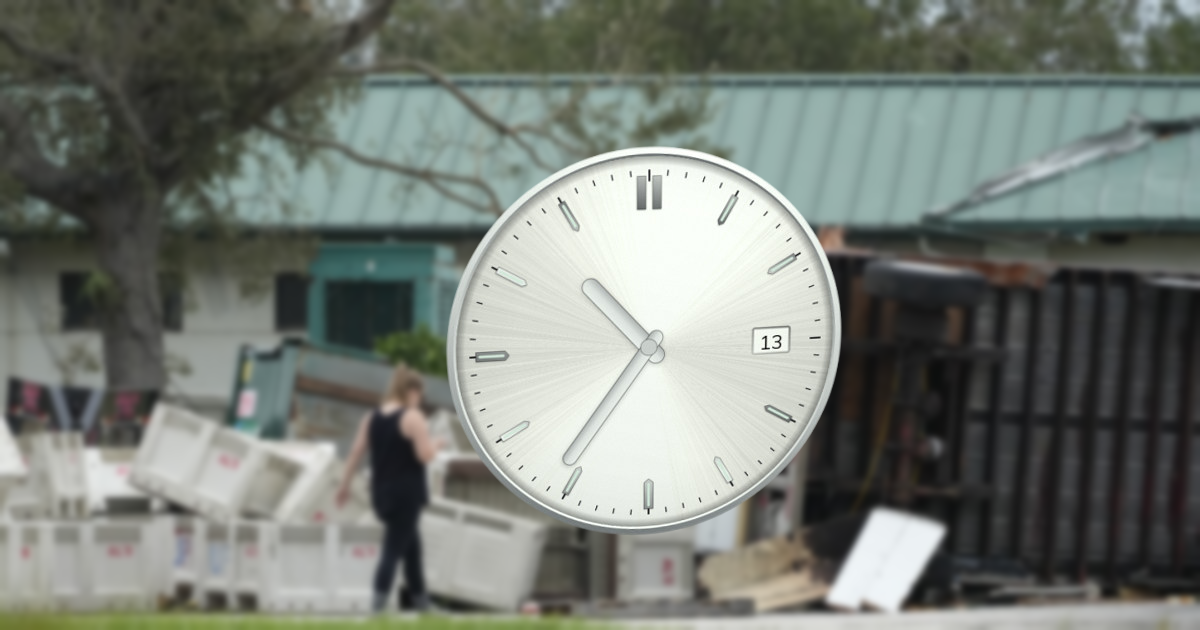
h=10 m=36
